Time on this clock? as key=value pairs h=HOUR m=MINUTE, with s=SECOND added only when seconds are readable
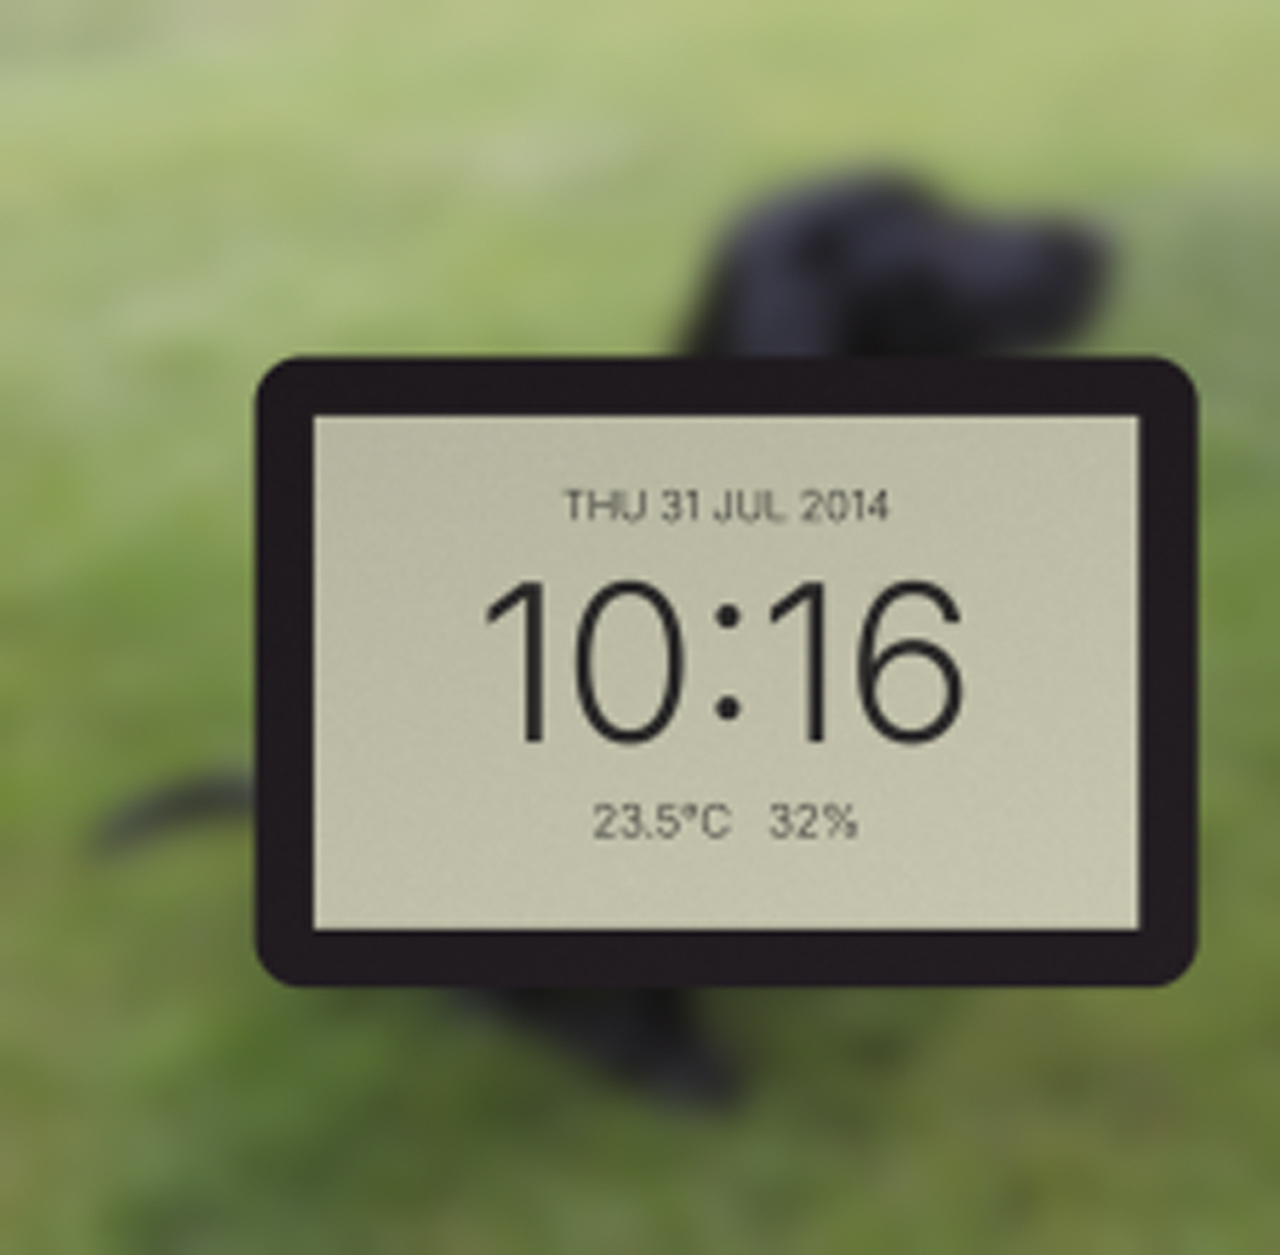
h=10 m=16
